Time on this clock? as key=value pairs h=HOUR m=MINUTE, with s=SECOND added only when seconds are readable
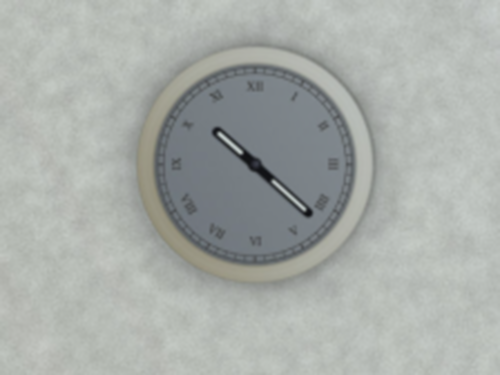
h=10 m=22
